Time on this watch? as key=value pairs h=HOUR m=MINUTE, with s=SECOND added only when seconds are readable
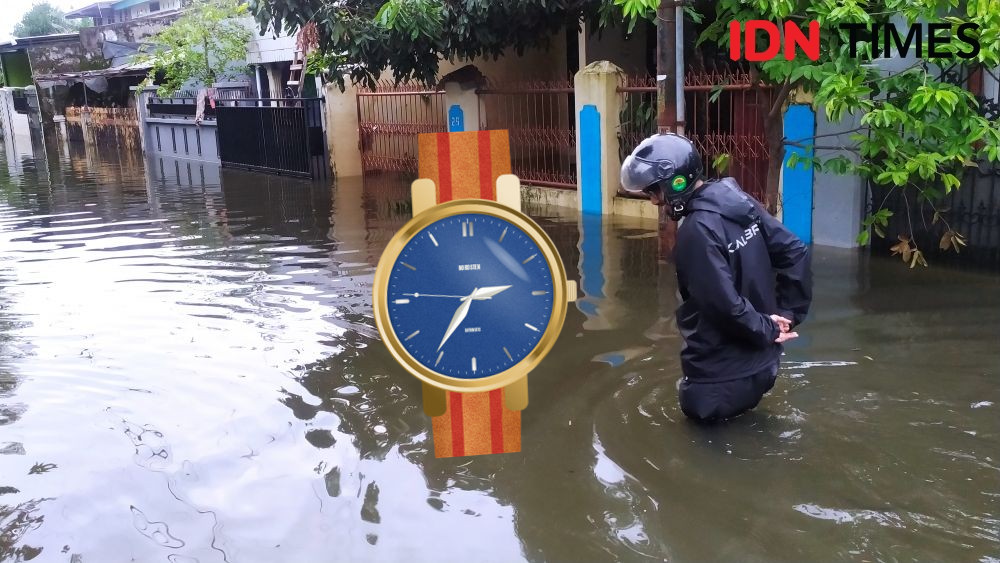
h=2 m=35 s=46
